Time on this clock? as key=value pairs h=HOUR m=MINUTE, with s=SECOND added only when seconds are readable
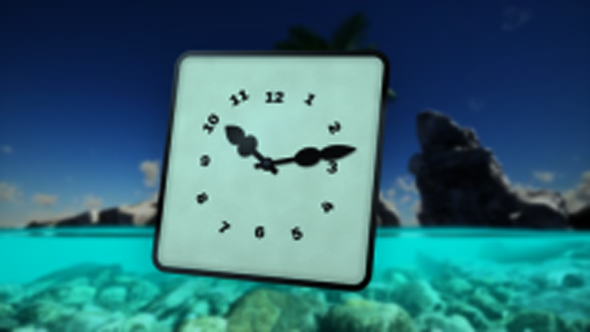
h=10 m=13
